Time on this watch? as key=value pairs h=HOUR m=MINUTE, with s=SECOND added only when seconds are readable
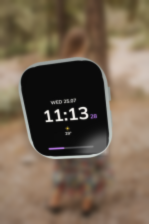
h=11 m=13
